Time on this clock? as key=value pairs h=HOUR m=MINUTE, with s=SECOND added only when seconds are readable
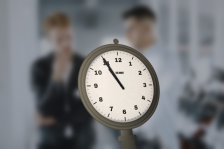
h=10 m=55
